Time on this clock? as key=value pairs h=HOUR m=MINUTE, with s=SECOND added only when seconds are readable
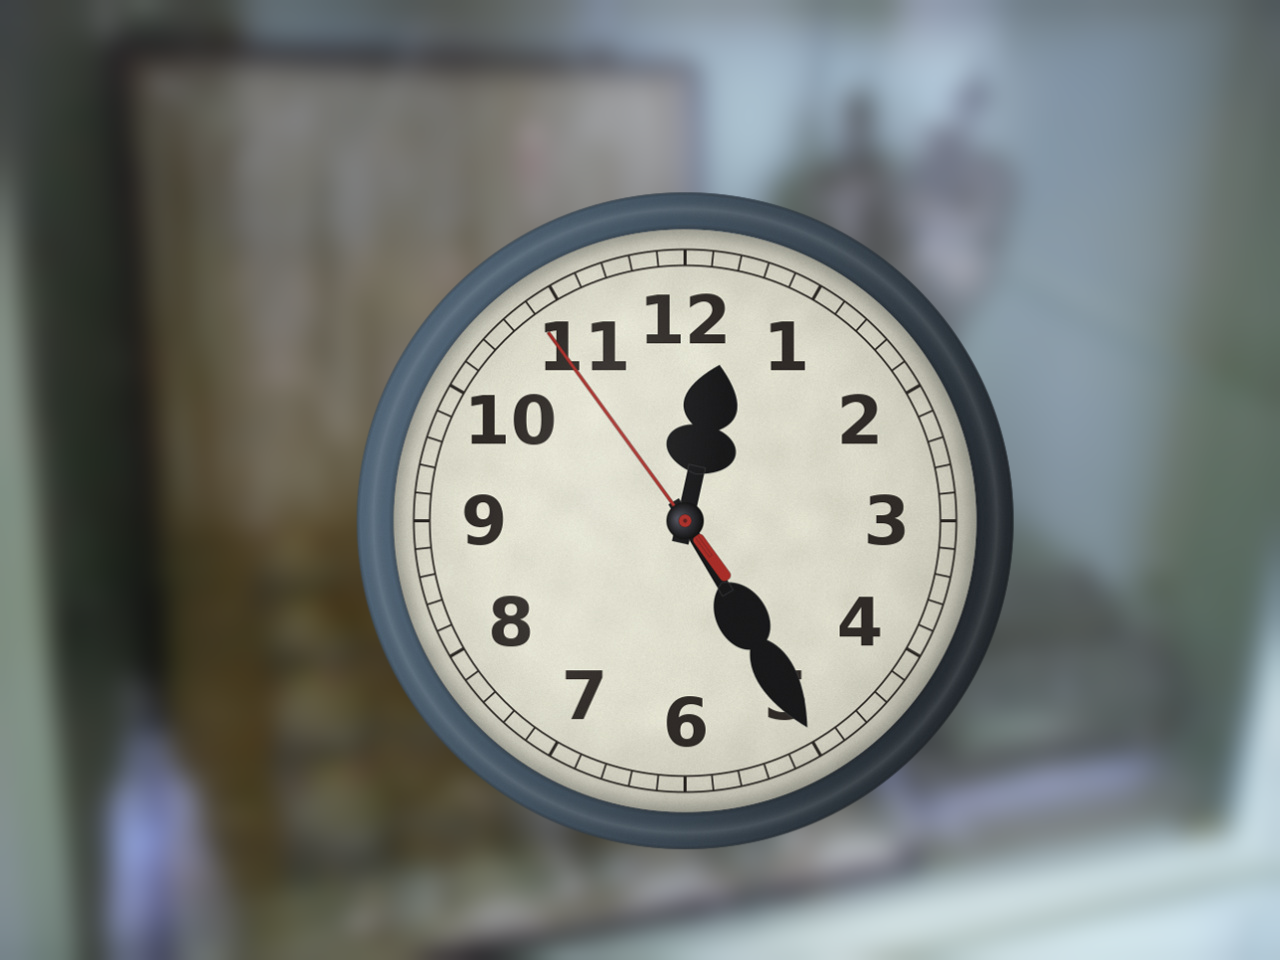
h=12 m=24 s=54
